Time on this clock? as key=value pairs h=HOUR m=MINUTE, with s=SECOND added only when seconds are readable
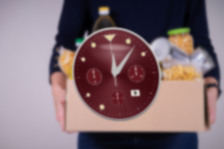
h=12 m=7
